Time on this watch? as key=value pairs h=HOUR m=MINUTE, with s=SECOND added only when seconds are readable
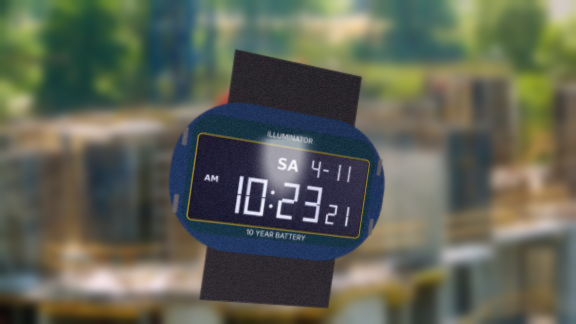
h=10 m=23 s=21
